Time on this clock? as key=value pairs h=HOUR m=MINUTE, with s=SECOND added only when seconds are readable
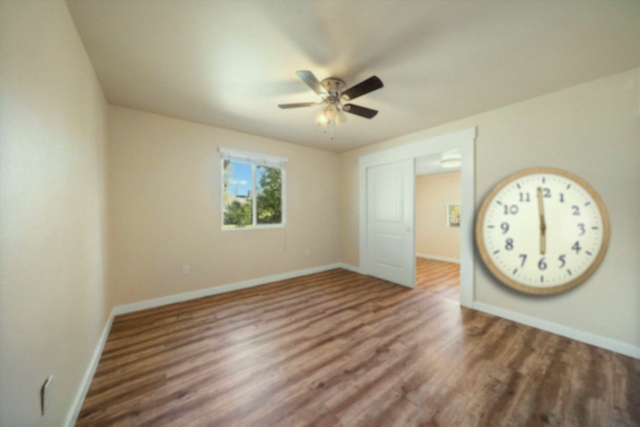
h=5 m=59
